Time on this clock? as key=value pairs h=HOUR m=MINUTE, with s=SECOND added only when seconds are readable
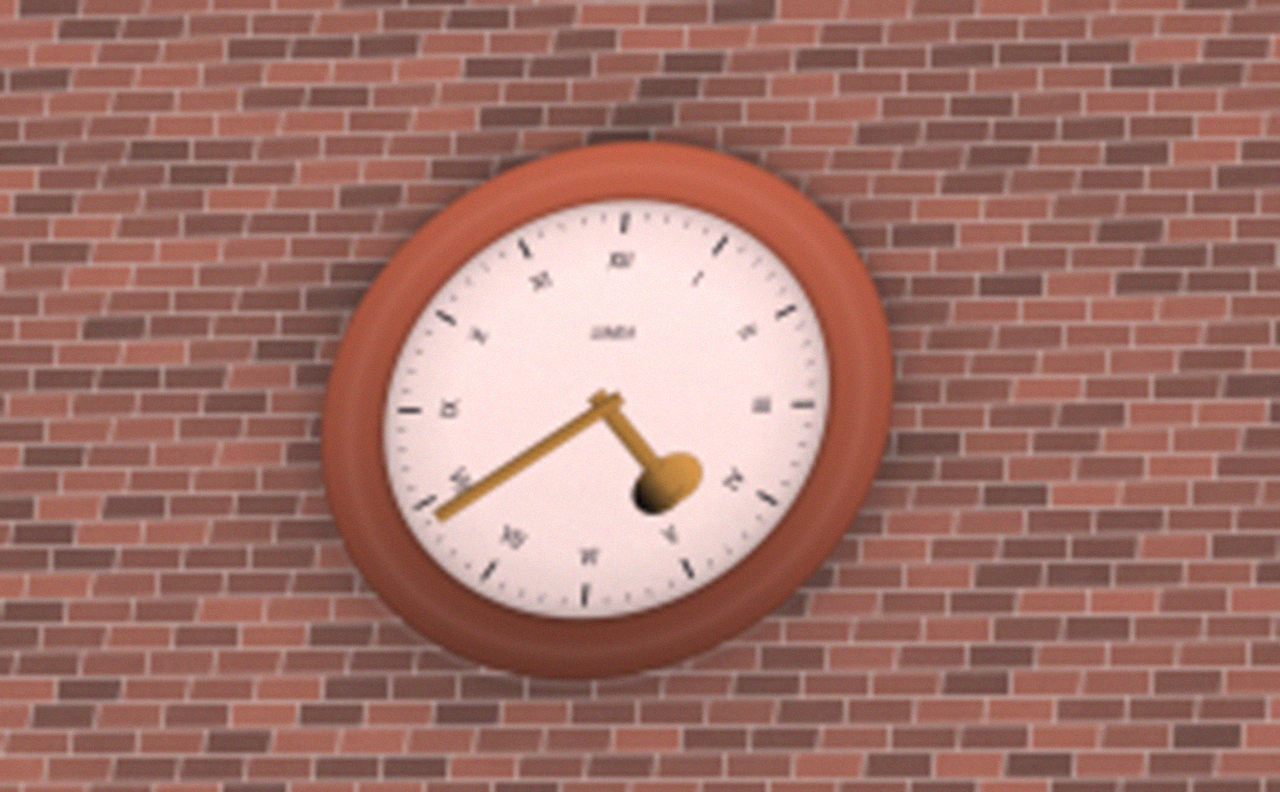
h=4 m=39
